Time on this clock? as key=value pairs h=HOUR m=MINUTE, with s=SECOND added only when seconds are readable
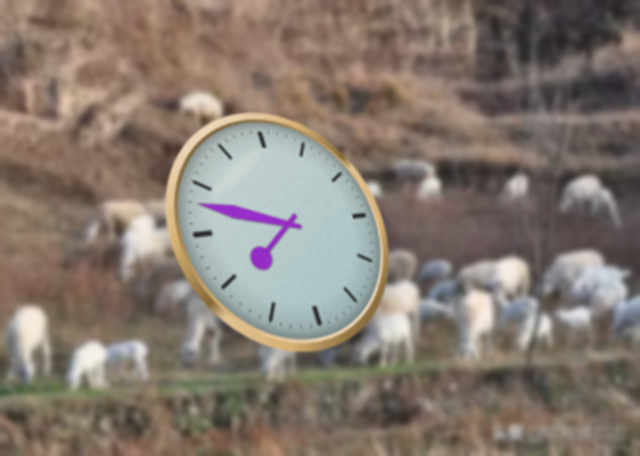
h=7 m=48
